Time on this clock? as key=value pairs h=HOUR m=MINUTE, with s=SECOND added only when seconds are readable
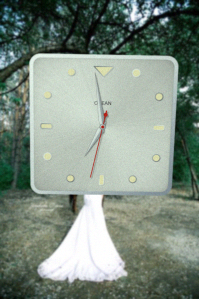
h=6 m=58 s=32
